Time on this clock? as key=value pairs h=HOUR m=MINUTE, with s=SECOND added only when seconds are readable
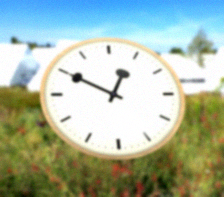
h=12 m=50
